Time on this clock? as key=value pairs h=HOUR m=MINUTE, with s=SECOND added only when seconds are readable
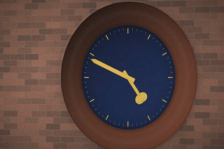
h=4 m=49
